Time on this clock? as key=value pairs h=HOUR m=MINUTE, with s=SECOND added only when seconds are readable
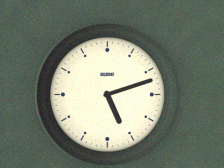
h=5 m=12
